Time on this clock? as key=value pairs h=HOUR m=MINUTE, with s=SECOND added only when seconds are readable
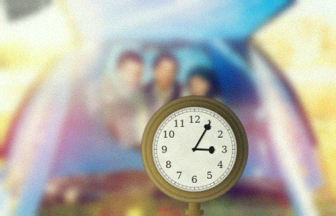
h=3 m=5
